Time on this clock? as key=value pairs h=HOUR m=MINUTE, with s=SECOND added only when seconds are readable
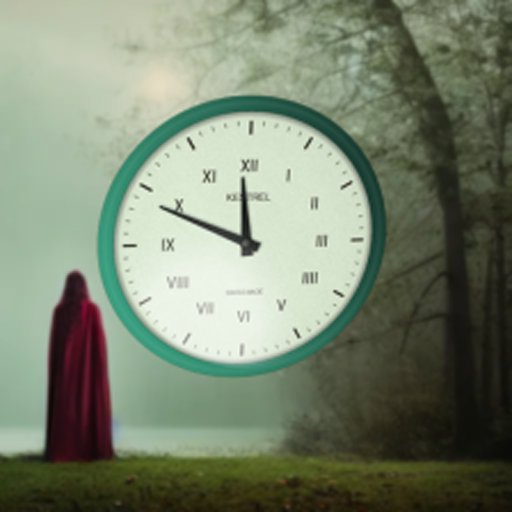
h=11 m=49
